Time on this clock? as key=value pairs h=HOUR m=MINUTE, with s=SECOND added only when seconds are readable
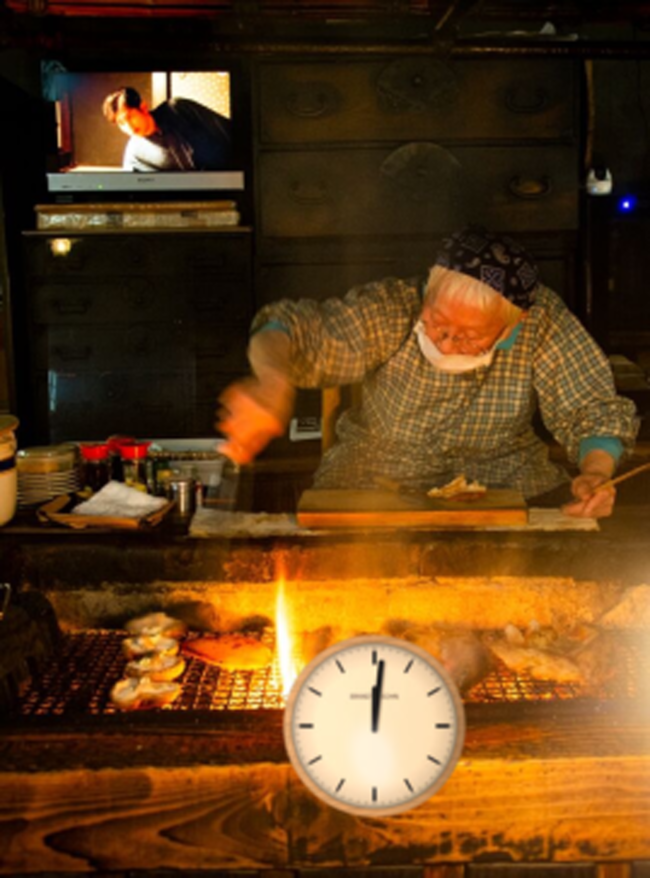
h=12 m=1
